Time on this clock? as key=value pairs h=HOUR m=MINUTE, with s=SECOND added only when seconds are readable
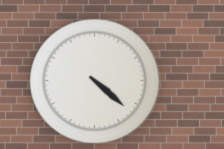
h=4 m=22
